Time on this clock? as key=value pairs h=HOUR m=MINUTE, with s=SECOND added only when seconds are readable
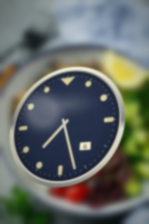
h=7 m=27
